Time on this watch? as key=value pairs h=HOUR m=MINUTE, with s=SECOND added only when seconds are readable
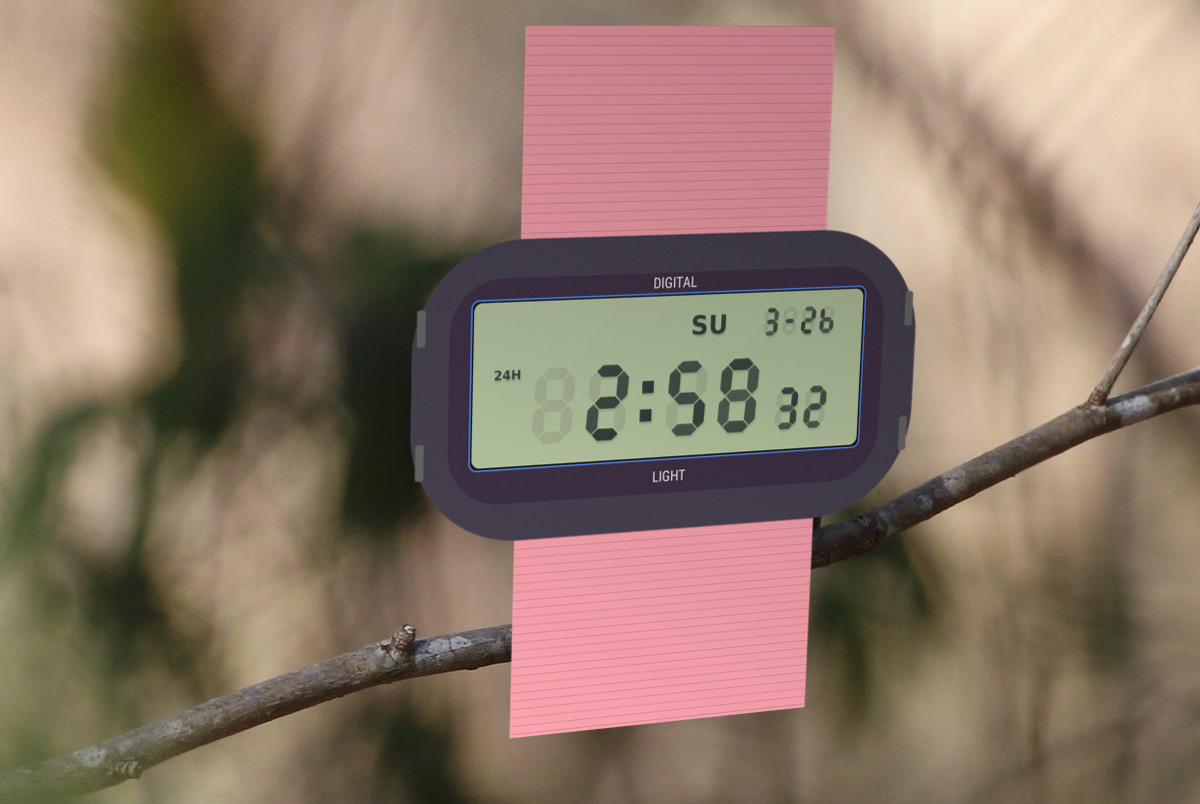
h=2 m=58 s=32
